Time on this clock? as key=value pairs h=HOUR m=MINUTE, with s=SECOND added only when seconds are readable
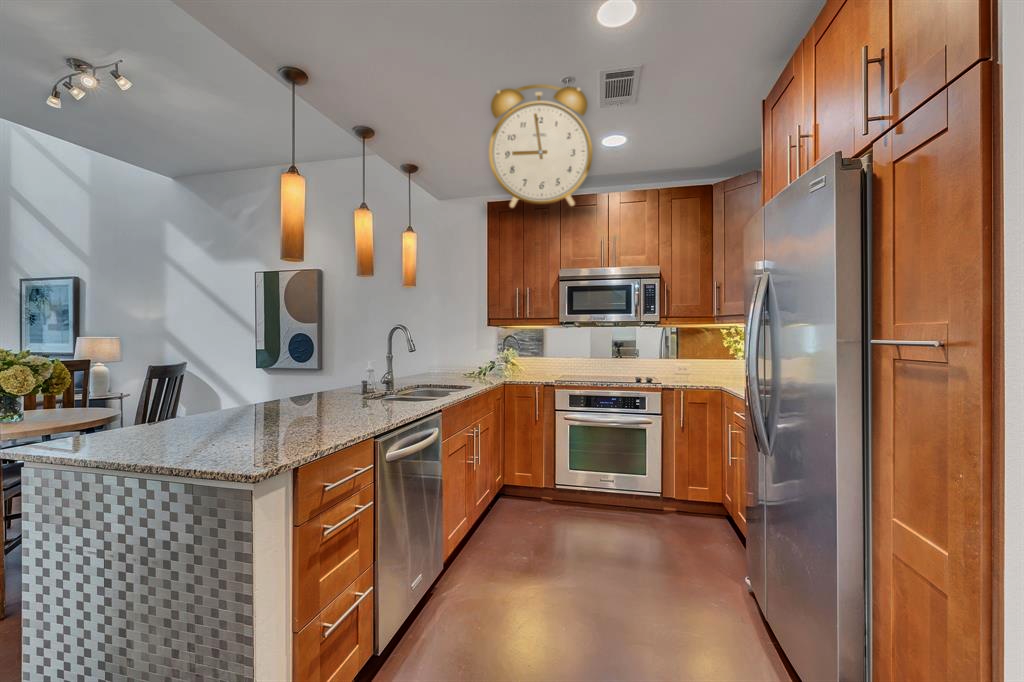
h=8 m=59
